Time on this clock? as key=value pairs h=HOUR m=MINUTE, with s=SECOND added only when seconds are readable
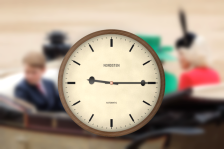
h=9 m=15
